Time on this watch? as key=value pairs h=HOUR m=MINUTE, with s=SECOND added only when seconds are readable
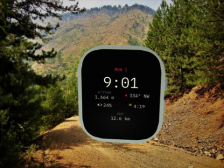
h=9 m=1
